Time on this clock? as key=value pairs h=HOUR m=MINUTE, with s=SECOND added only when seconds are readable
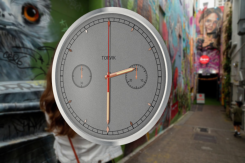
h=2 m=30
